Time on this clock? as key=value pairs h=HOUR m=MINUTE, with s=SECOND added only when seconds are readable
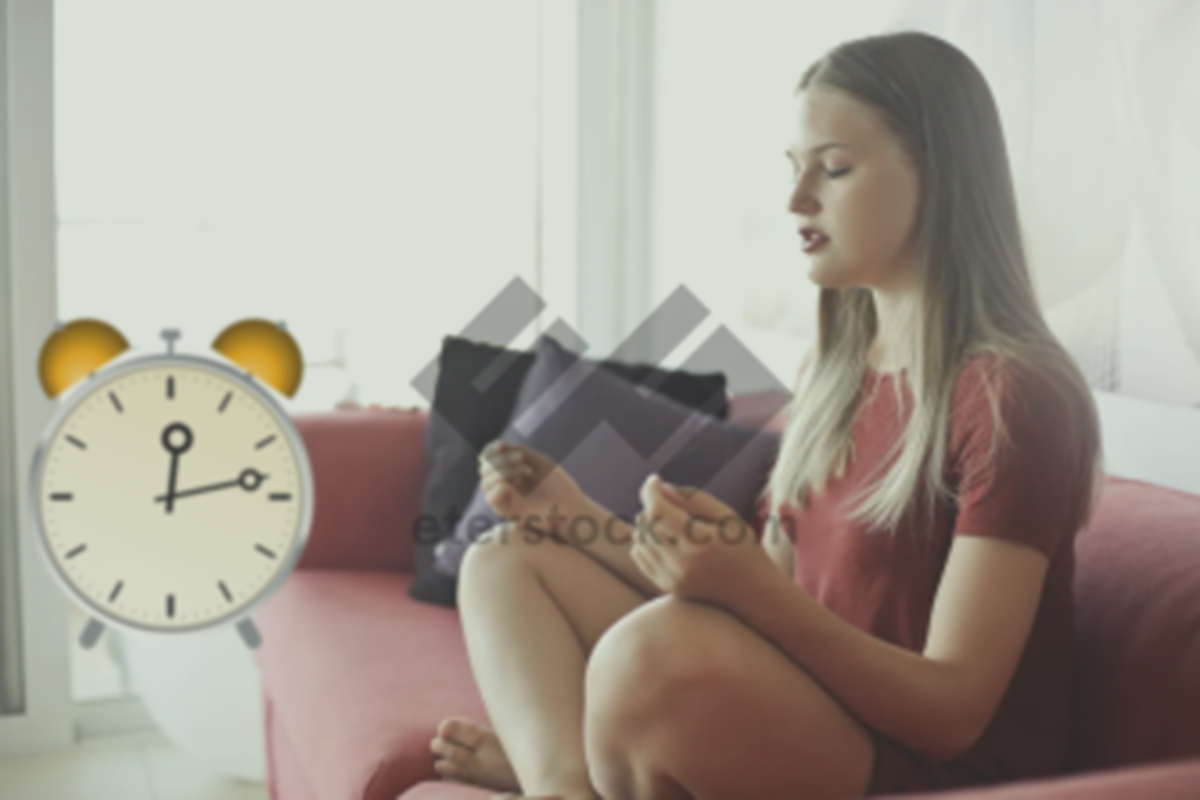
h=12 m=13
